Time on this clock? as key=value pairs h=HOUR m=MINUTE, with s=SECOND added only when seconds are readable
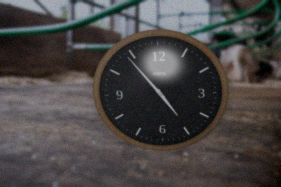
h=4 m=54
